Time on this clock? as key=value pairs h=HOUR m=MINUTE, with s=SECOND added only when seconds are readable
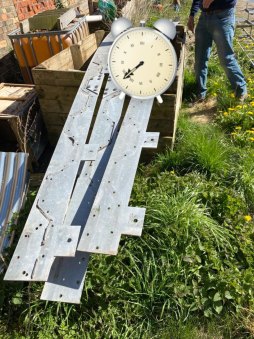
h=7 m=38
